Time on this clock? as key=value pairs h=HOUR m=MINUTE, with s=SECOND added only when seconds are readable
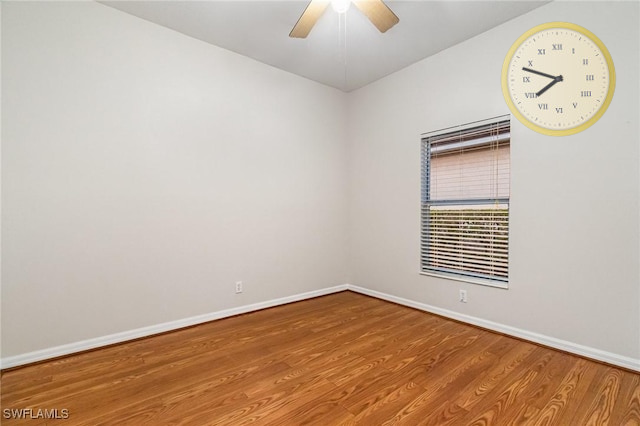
h=7 m=48
